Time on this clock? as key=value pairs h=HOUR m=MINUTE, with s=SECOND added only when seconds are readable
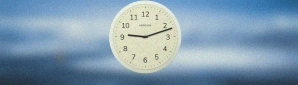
h=9 m=12
